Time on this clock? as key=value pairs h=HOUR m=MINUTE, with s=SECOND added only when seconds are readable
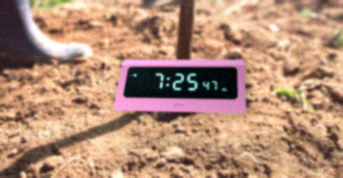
h=7 m=25
